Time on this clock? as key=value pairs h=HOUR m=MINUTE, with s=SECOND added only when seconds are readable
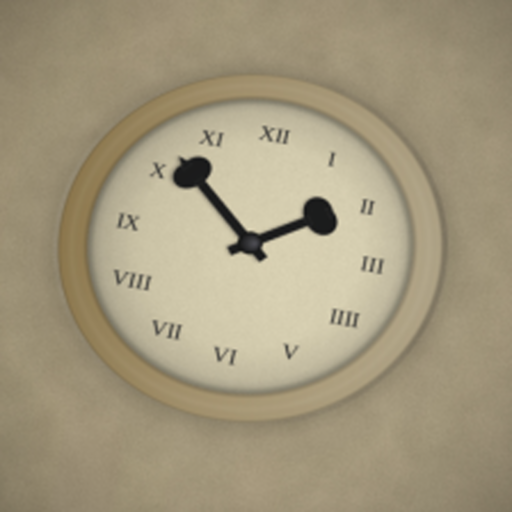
h=1 m=52
